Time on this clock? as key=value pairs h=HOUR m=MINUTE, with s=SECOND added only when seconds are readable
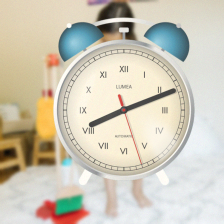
h=8 m=11 s=27
